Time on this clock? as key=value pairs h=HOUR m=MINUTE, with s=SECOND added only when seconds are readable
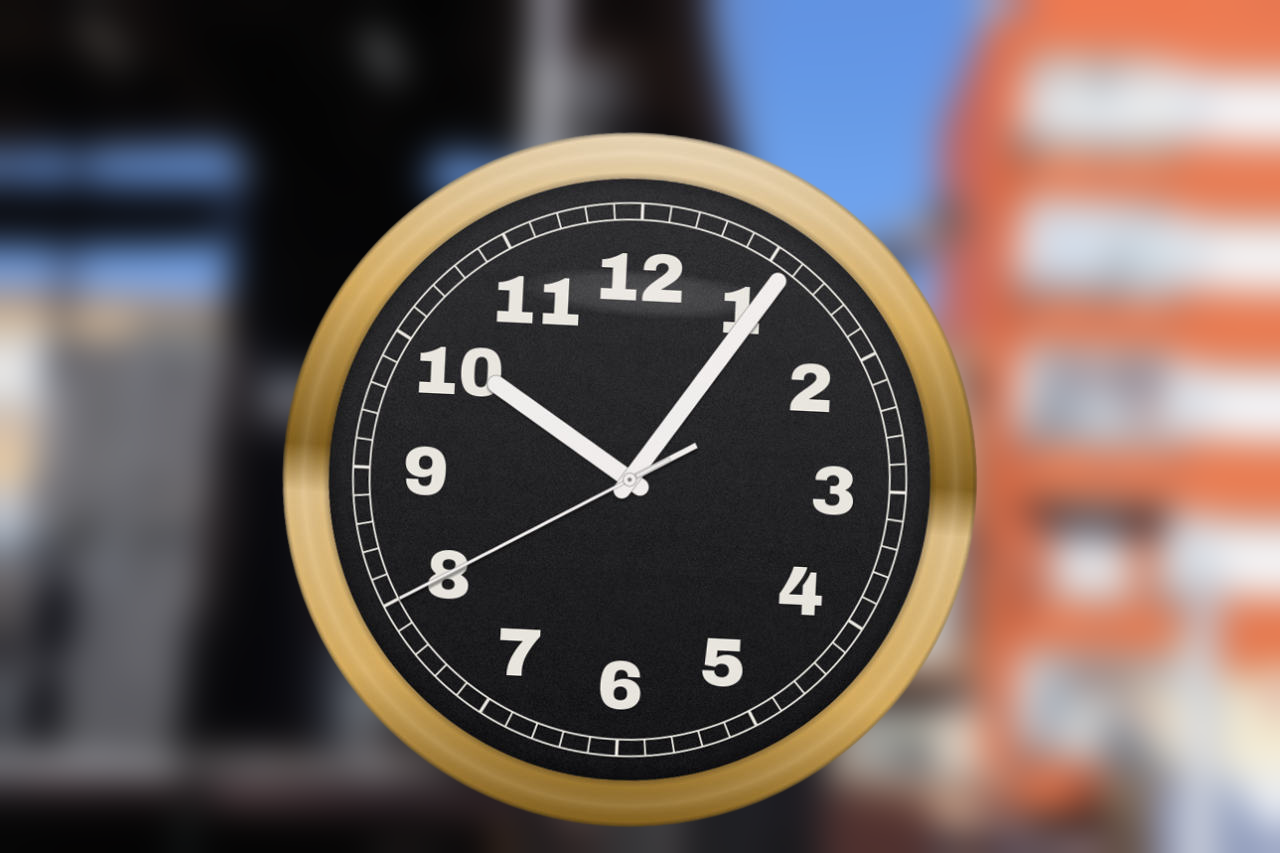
h=10 m=5 s=40
